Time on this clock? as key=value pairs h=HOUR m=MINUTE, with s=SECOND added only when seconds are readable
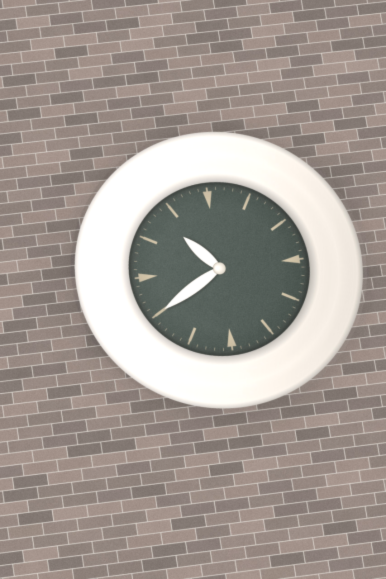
h=10 m=40
